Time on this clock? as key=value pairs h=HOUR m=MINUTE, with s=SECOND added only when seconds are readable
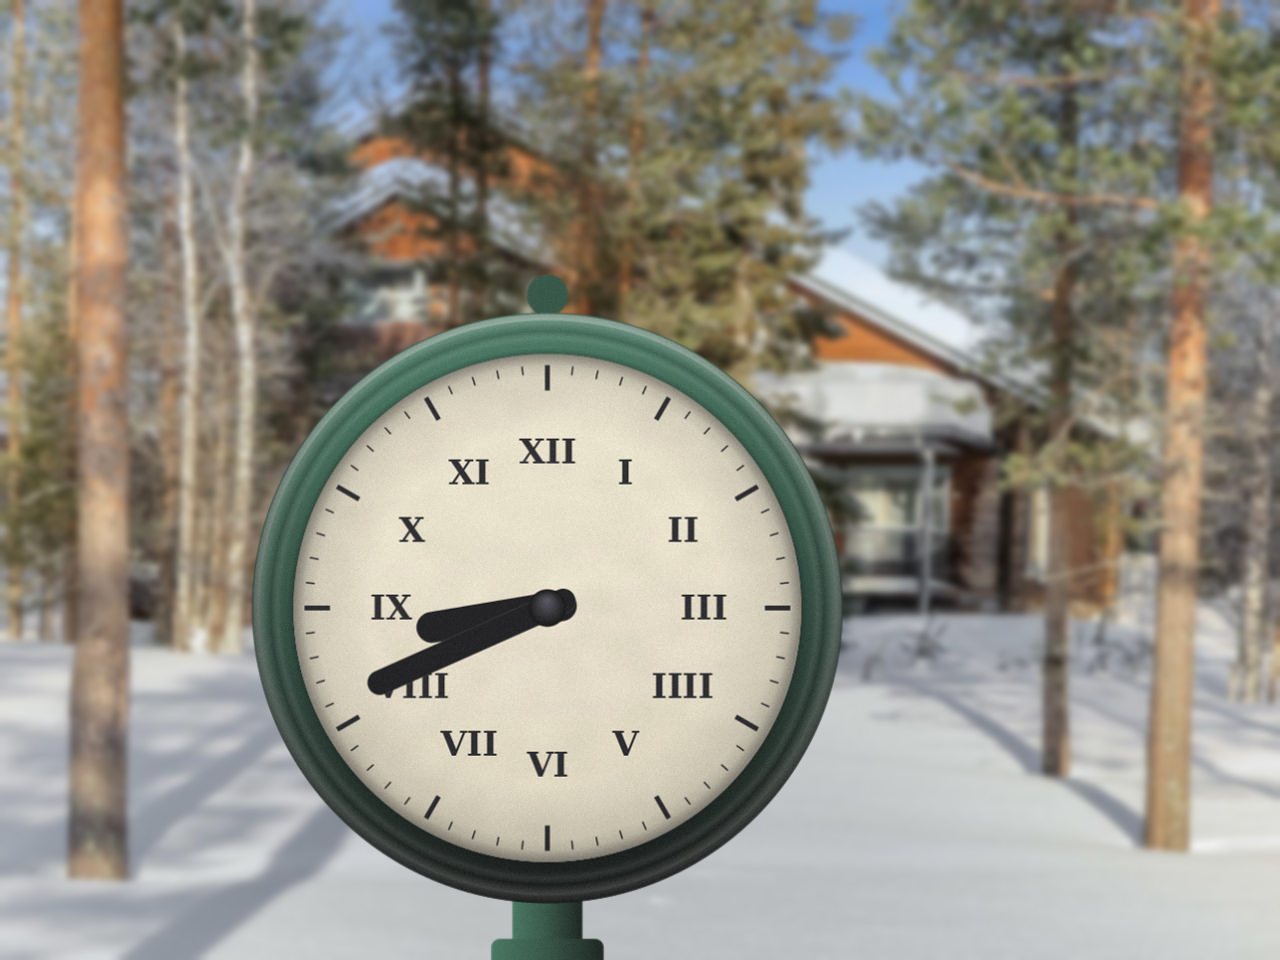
h=8 m=41
